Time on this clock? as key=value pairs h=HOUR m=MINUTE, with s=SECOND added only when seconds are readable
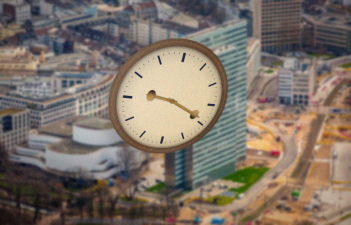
h=9 m=19
